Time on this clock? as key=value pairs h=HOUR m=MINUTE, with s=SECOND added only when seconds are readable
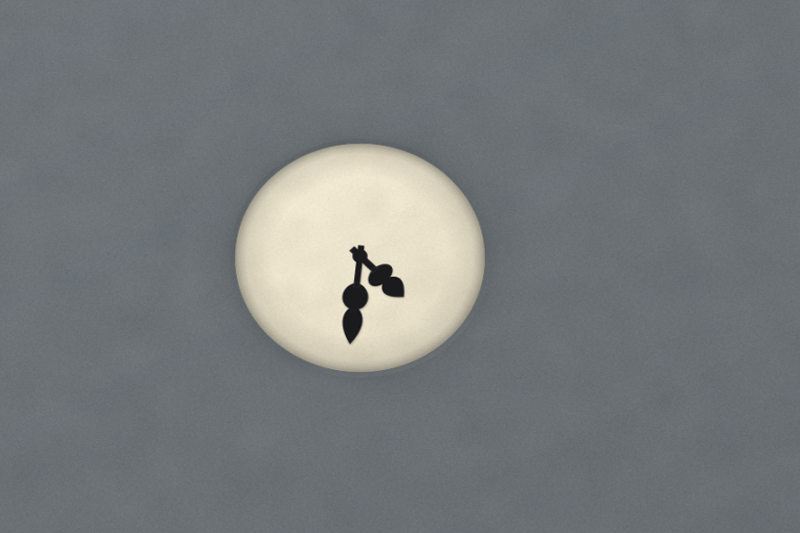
h=4 m=31
